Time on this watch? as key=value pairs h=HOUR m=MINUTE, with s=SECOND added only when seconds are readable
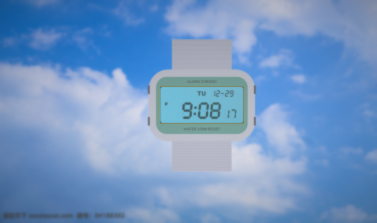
h=9 m=8 s=17
